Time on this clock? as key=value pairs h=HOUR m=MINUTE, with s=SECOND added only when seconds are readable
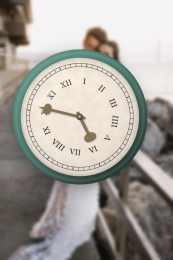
h=5 m=51
